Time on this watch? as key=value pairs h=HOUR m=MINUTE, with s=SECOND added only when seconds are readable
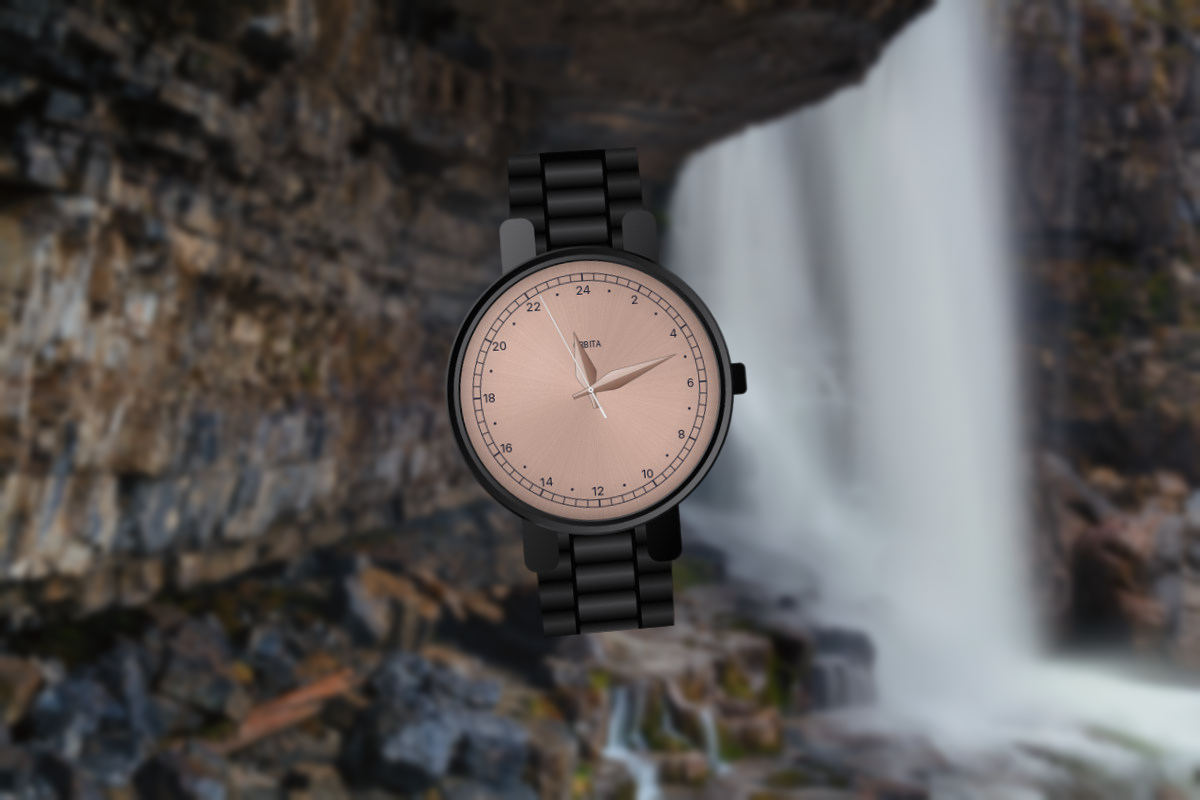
h=23 m=11 s=56
